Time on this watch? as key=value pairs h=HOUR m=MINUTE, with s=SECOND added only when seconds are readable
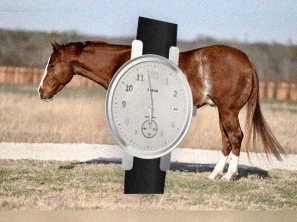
h=5 m=58
